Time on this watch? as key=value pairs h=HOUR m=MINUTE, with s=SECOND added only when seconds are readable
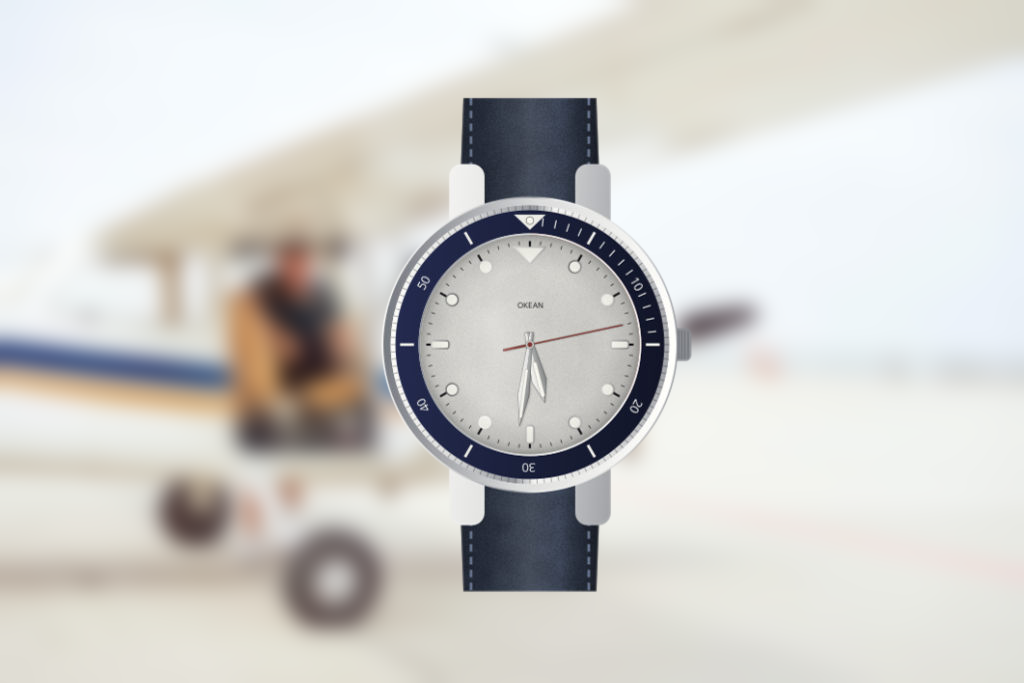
h=5 m=31 s=13
